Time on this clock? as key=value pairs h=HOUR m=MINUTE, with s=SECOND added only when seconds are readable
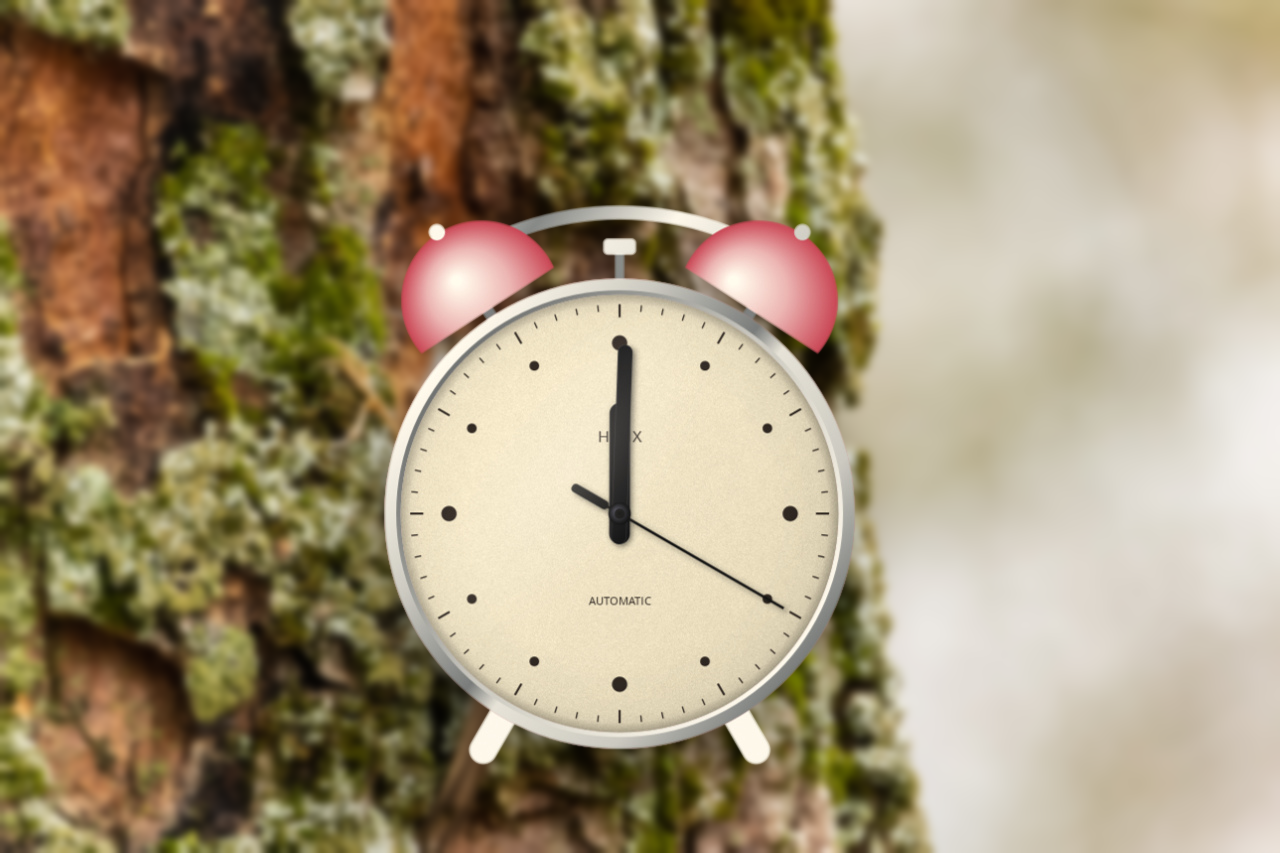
h=12 m=0 s=20
